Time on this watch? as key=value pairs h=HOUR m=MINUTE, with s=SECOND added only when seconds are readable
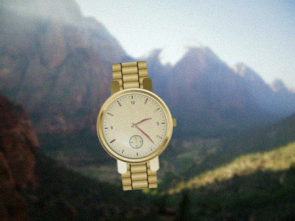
h=2 m=23
